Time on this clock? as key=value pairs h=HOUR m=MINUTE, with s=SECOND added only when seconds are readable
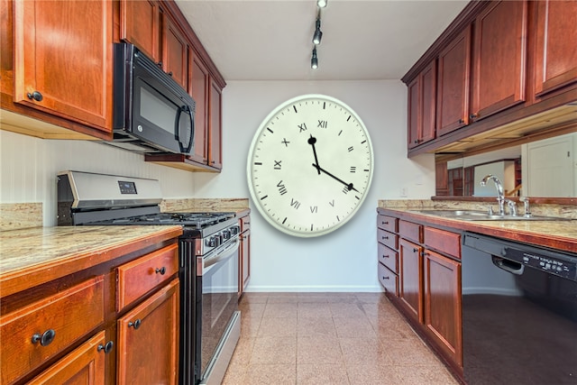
h=11 m=19
